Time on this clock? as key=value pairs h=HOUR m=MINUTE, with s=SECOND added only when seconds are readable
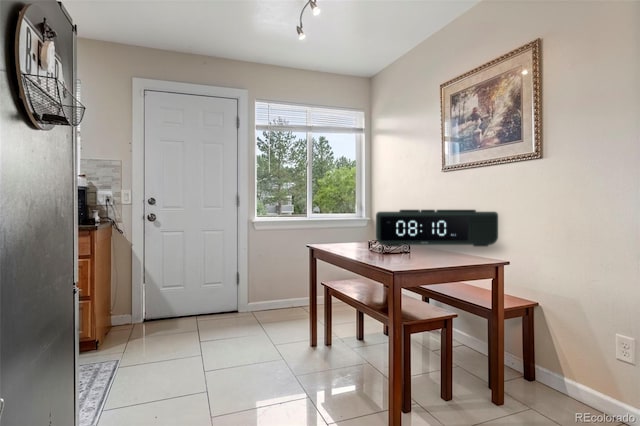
h=8 m=10
